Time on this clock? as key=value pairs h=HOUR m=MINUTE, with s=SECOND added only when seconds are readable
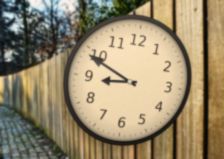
h=8 m=49
